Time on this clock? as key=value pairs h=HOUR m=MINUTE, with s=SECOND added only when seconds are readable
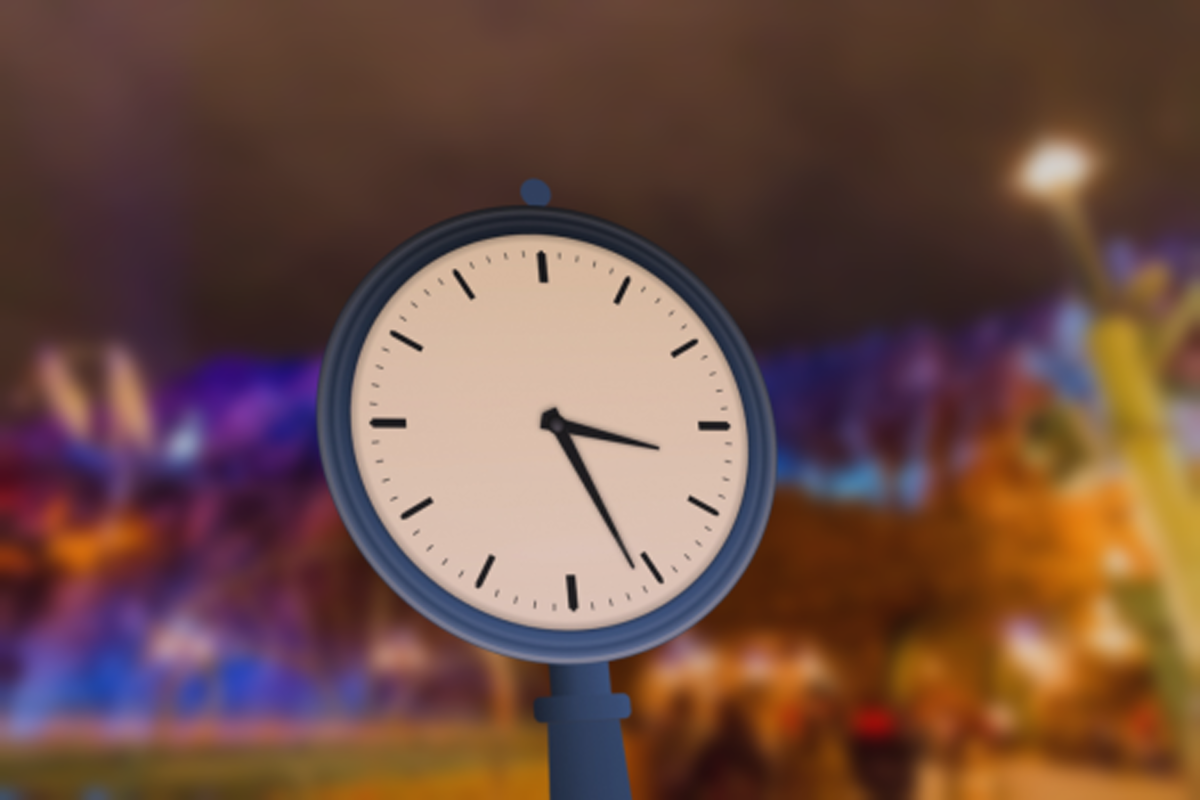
h=3 m=26
